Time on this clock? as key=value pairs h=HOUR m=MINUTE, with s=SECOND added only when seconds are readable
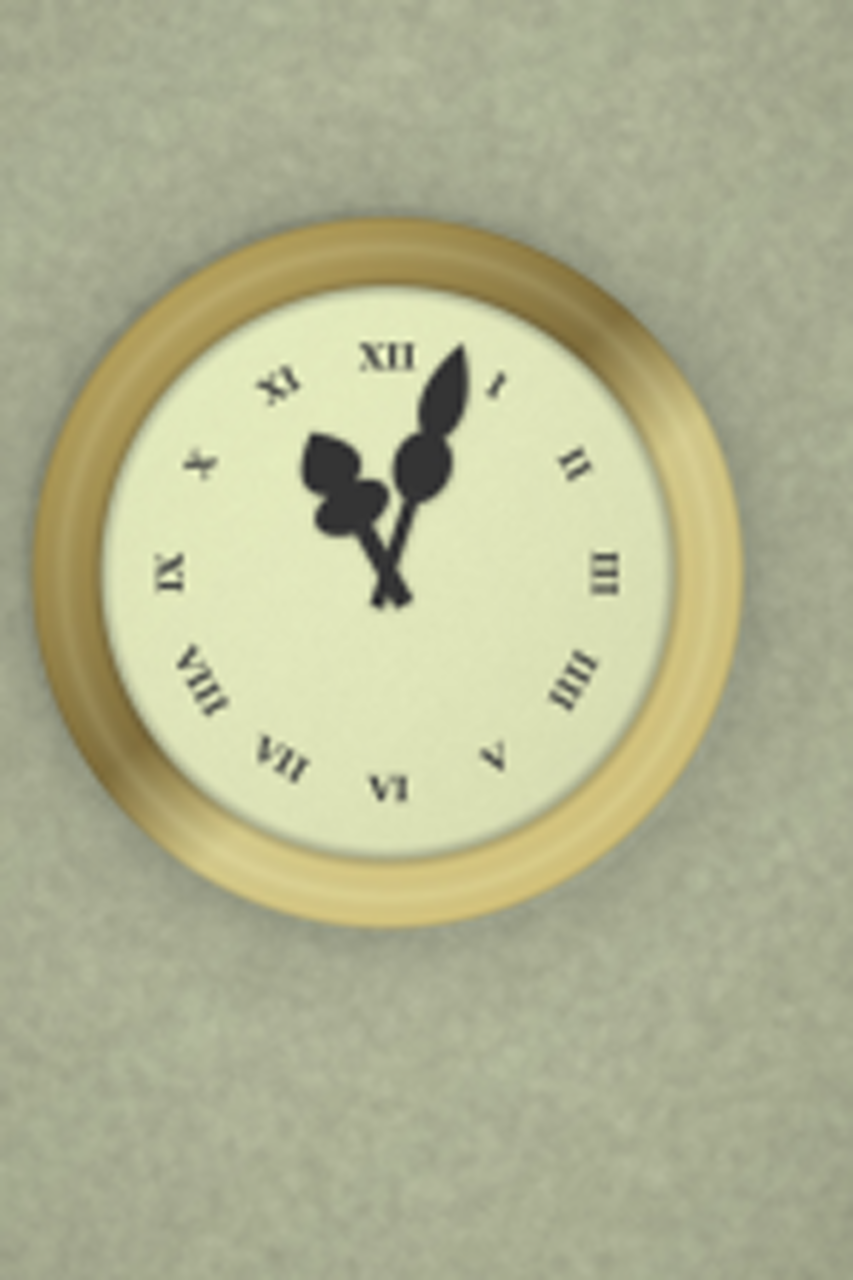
h=11 m=3
